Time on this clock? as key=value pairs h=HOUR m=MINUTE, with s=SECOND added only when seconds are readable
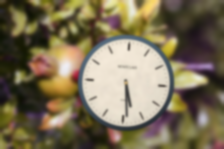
h=5 m=29
